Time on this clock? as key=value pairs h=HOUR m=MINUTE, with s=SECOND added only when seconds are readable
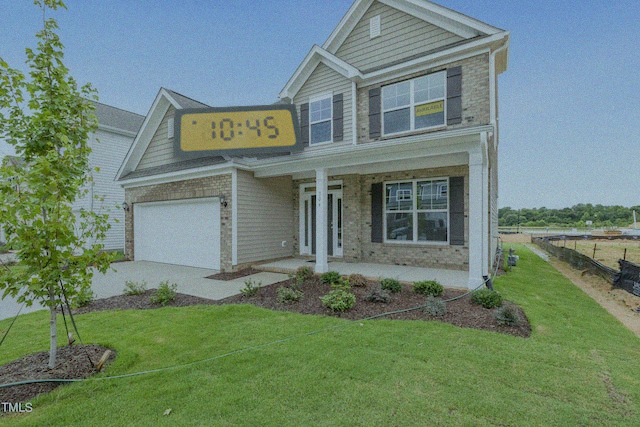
h=10 m=45
